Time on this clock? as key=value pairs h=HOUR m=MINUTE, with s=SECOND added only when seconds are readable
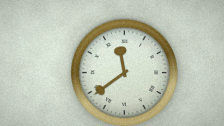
h=11 m=39
